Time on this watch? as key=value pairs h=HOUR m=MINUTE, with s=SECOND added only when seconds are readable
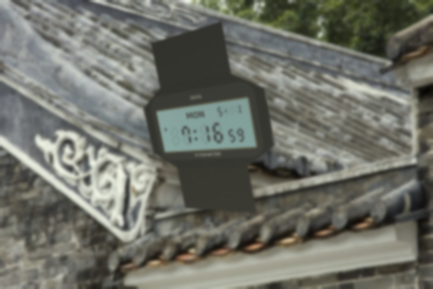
h=7 m=16 s=59
